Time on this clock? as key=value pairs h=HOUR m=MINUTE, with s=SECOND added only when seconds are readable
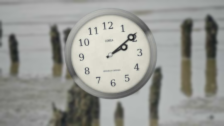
h=2 m=9
